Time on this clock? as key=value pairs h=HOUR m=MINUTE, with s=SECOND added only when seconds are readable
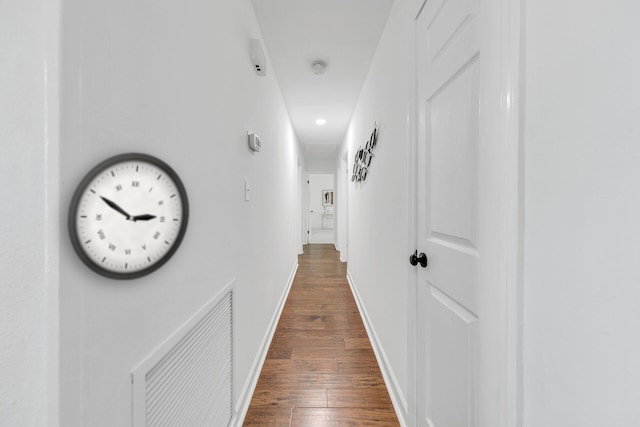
h=2 m=50
